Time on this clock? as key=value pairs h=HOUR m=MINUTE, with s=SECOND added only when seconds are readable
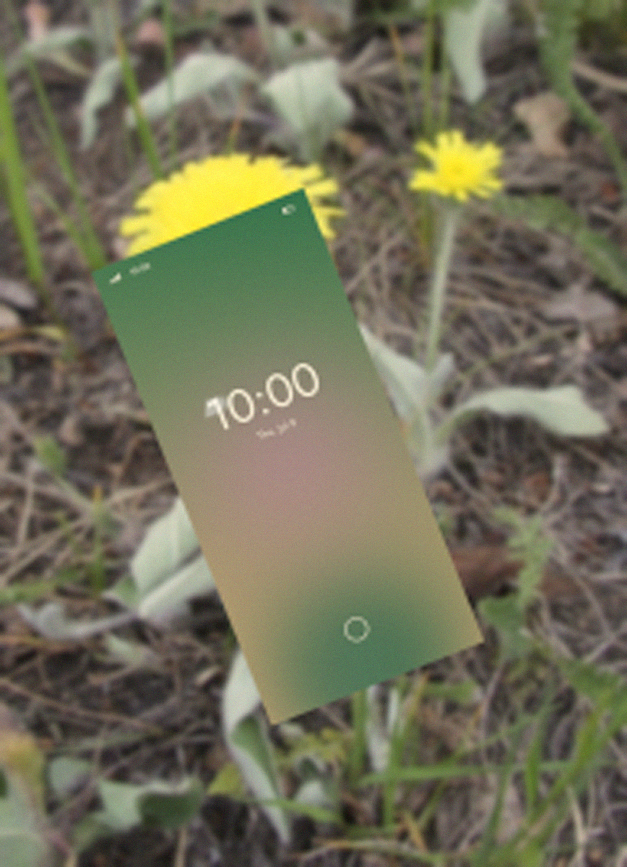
h=10 m=0
